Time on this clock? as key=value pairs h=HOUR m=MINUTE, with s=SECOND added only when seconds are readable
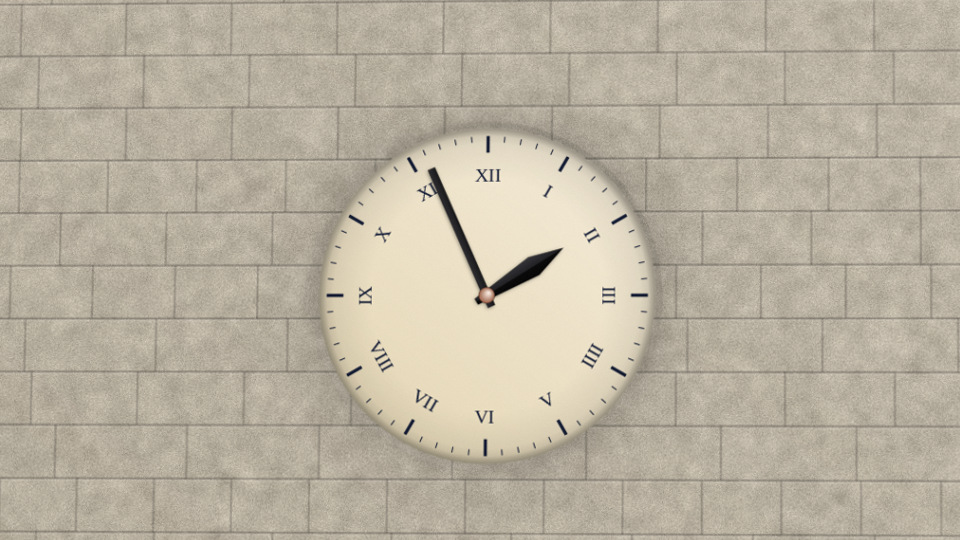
h=1 m=56
